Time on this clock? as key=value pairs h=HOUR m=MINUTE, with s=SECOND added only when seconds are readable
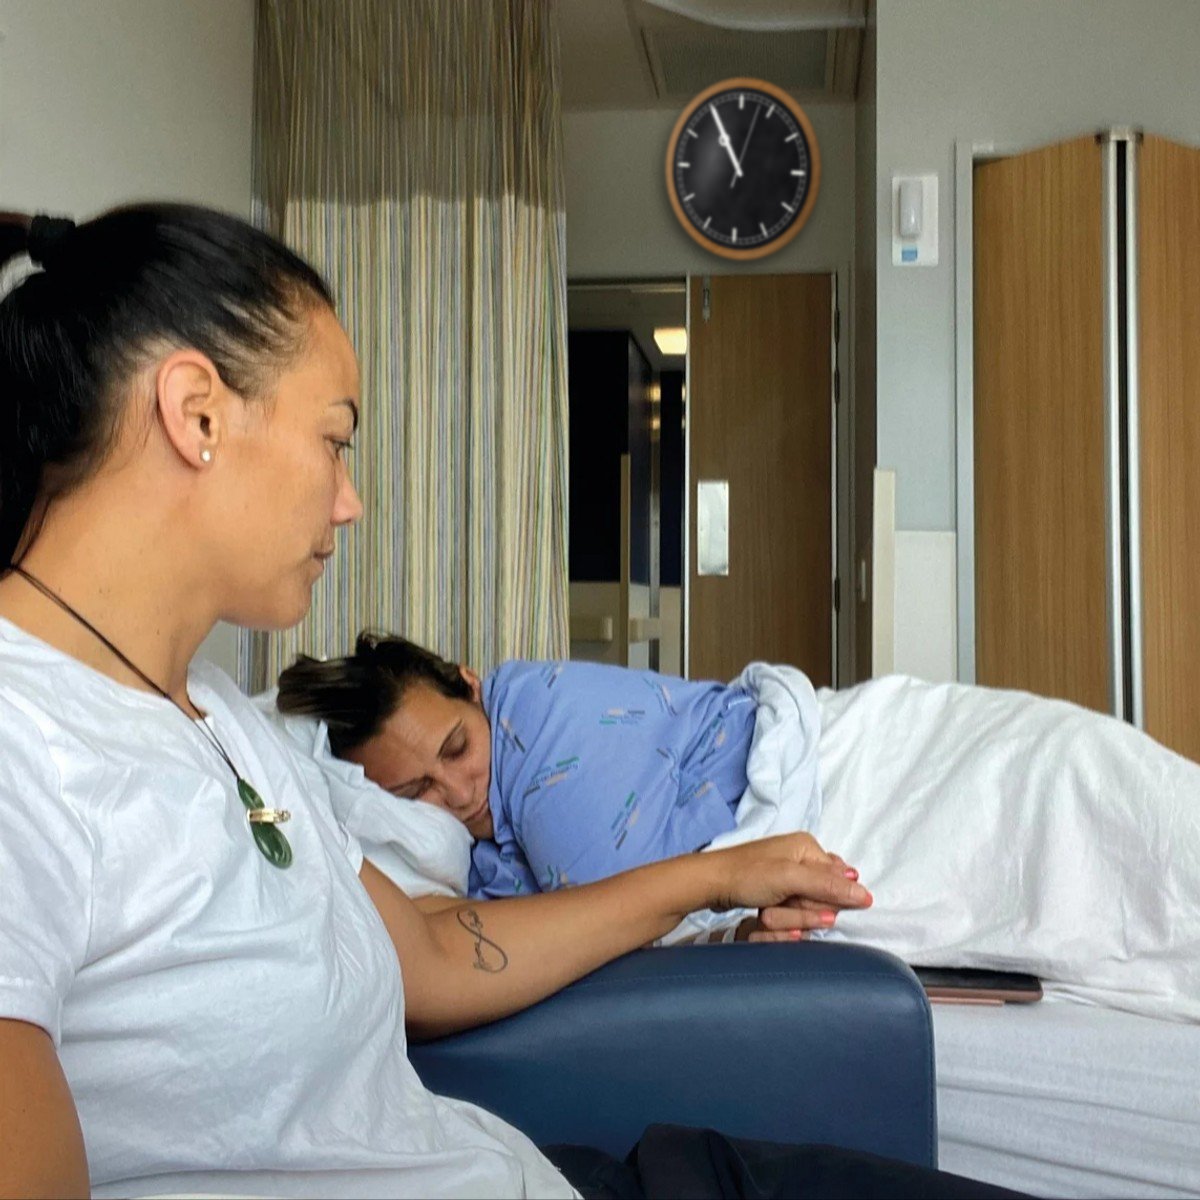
h=10 m=55 s=3
